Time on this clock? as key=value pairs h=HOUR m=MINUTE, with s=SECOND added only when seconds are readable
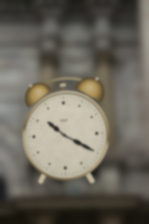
h=10 m=20
